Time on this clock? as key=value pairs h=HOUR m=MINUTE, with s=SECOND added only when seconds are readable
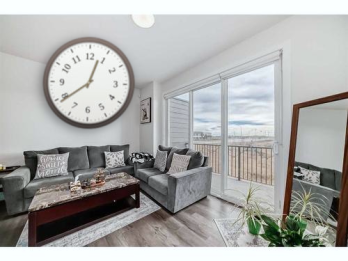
h=12 m=39
